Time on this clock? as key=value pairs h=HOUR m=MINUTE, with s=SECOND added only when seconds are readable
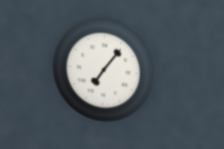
h=7 m=6
